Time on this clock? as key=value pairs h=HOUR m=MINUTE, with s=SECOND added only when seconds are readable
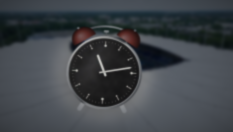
h=11 m=13
